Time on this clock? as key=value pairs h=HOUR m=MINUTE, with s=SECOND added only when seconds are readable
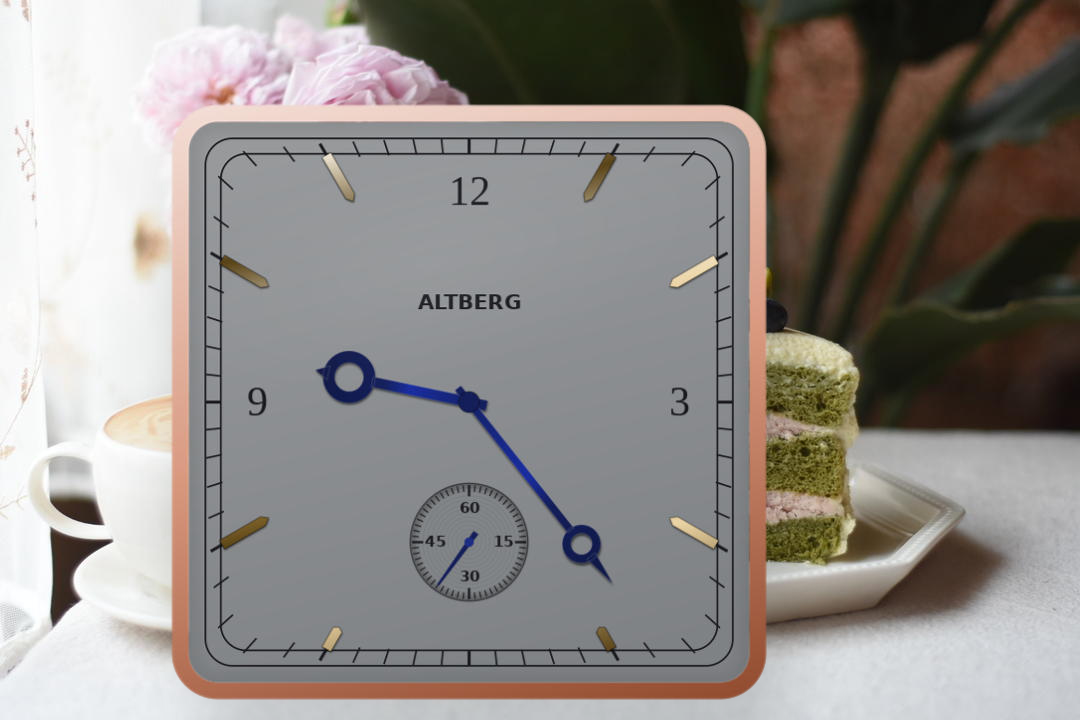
h=9 m=23 s=36
